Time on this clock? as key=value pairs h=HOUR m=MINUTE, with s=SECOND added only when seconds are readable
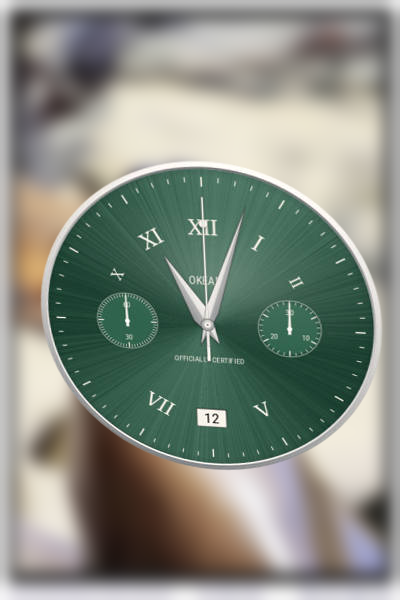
h=11 m=3
